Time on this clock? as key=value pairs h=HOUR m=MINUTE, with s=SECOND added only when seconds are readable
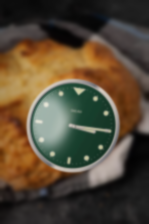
h=3 m=15
